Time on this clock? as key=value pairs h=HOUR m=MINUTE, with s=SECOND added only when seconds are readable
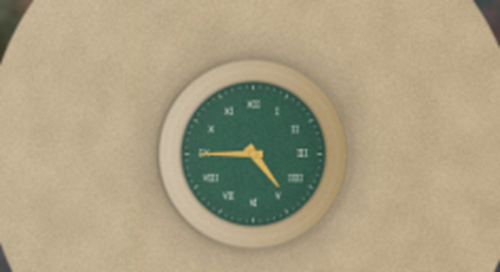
h=4 m=45
